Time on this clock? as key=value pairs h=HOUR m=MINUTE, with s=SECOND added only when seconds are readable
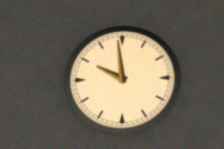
h=9 m=59
